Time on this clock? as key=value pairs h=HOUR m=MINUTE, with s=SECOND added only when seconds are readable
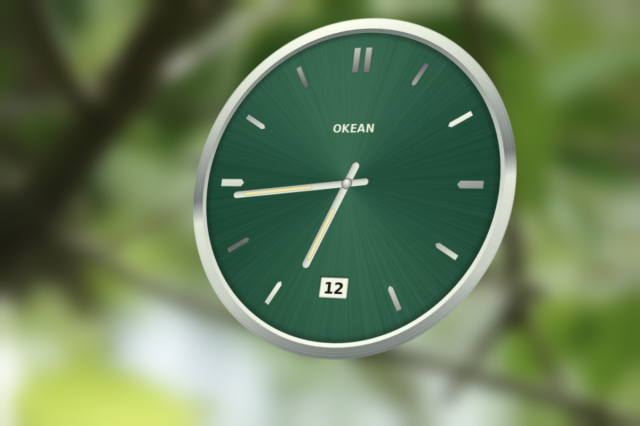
h=6 m=44
